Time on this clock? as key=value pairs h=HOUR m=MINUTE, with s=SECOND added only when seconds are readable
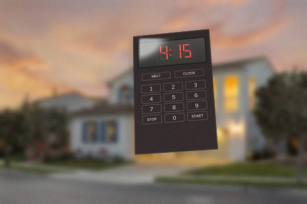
h=4 m=15
